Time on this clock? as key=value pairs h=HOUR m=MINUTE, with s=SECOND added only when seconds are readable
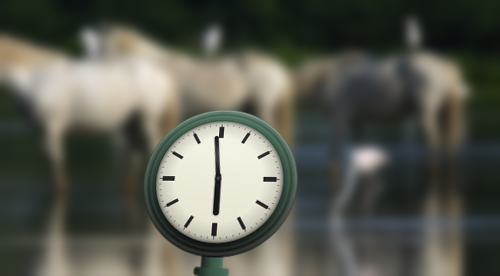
h=5 m=59
